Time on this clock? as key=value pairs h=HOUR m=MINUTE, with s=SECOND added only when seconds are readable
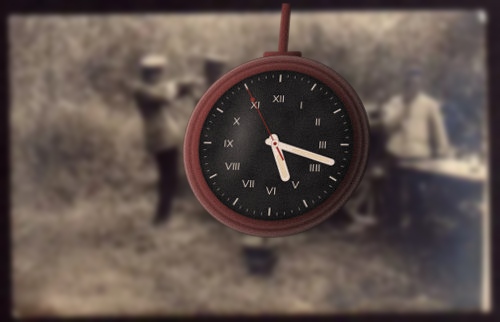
h=5 m=17 s=55
